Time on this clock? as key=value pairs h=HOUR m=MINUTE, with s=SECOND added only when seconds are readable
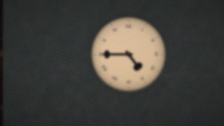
h=4 m=45
